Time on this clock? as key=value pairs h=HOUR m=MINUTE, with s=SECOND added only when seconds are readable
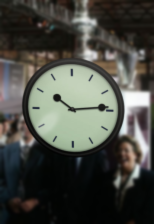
h=10 m=14
